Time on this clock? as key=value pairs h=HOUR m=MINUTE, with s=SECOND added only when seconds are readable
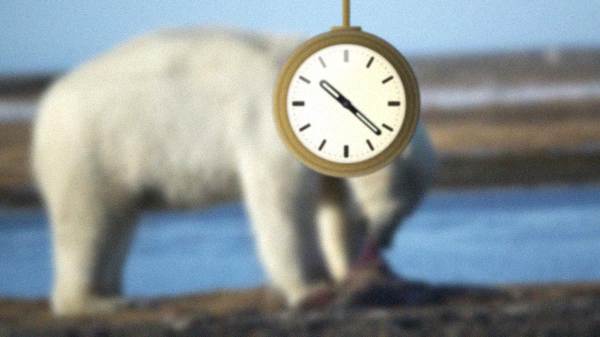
h=10 m=22
